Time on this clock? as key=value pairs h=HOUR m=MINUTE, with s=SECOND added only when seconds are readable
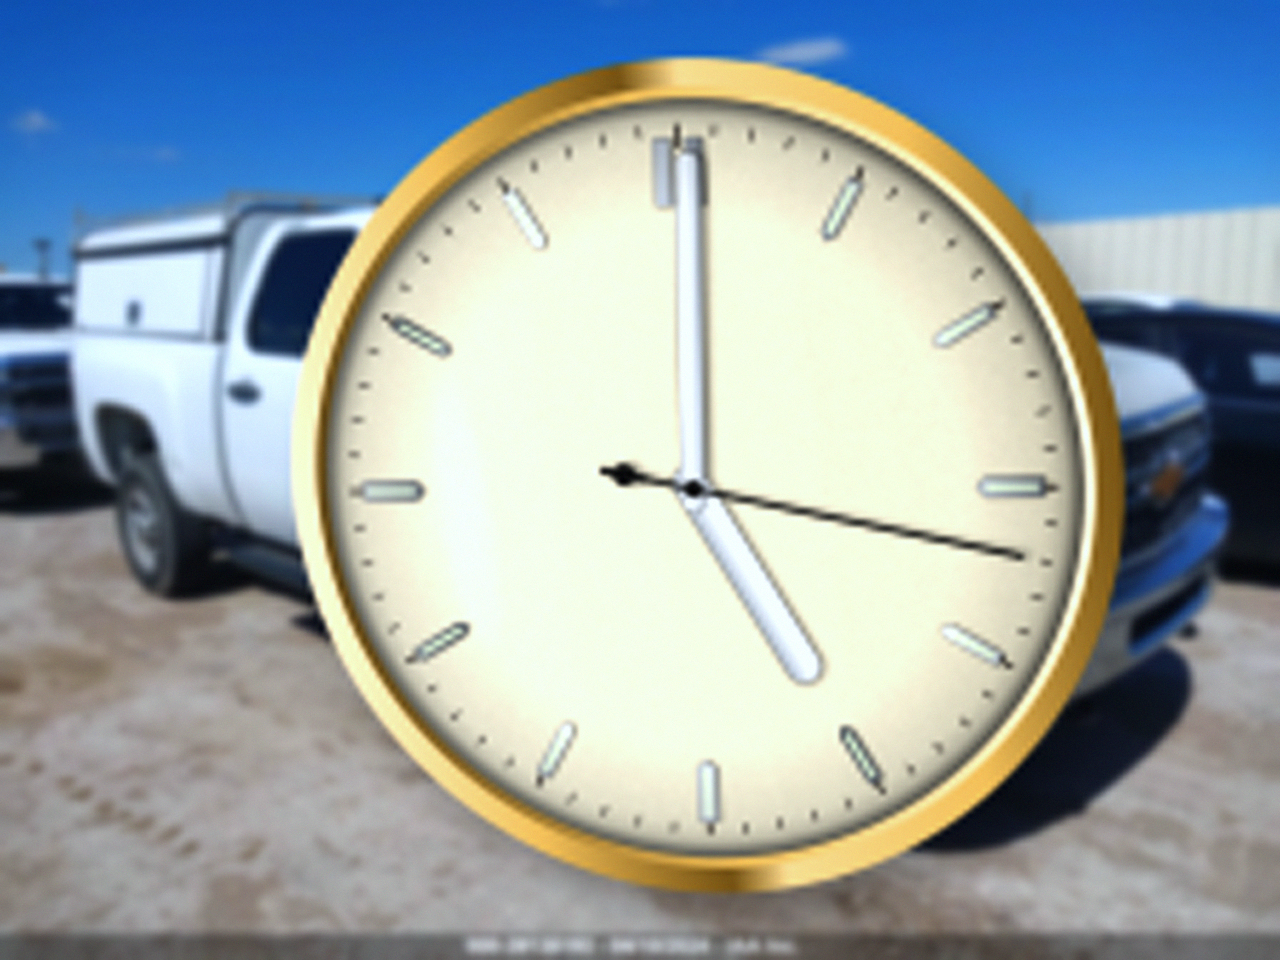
h=5 m=0 s=17
